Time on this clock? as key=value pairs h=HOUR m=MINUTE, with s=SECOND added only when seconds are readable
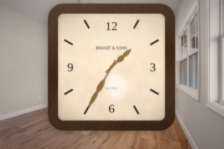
h=1 m=35
